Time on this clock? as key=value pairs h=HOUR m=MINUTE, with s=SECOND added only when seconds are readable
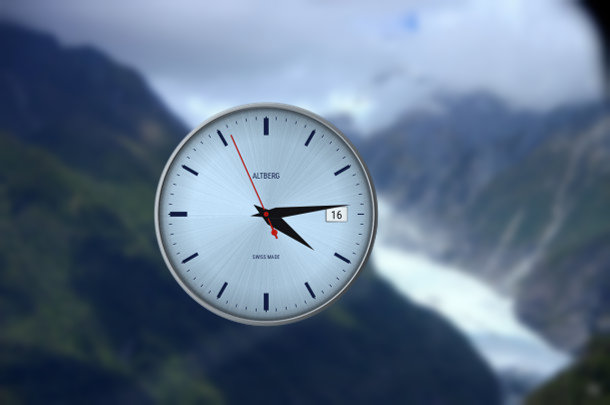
h=4 m=13 s=56
